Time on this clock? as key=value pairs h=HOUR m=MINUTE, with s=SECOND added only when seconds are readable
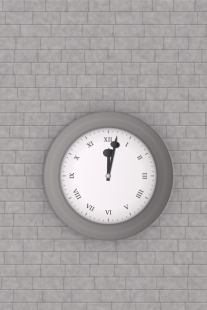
h=12 m=2
